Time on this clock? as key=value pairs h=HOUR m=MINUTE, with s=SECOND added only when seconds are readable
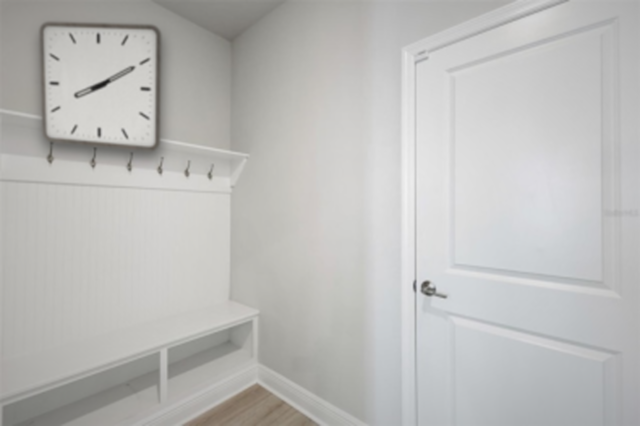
h=8 m=10
